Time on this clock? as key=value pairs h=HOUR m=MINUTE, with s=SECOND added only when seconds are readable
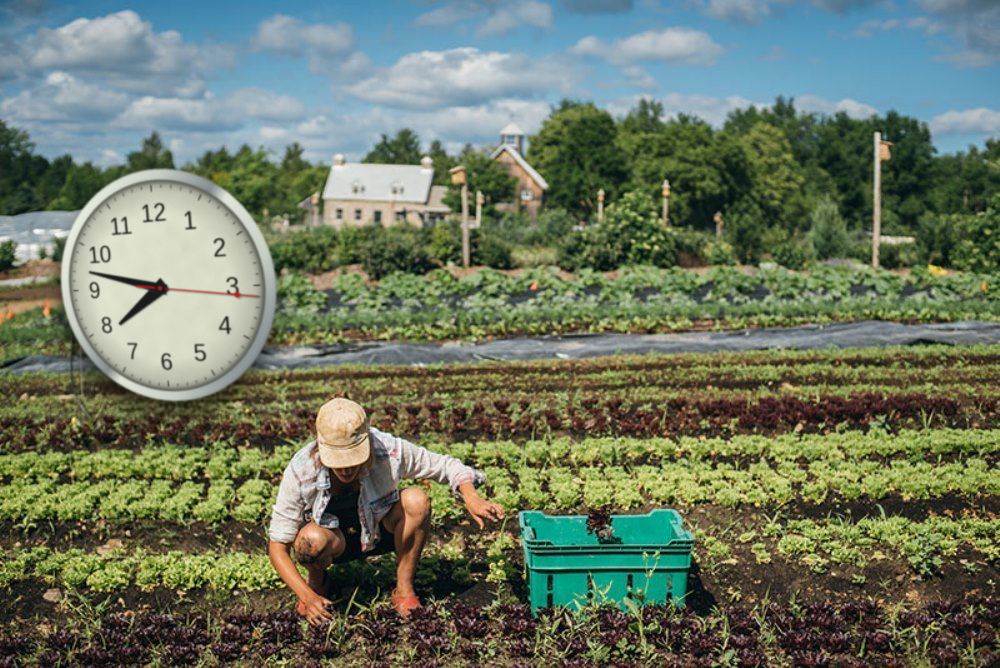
h=7 m=47 s=16
